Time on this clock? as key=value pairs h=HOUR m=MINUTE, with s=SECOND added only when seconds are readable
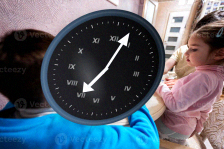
h=7 m=3
